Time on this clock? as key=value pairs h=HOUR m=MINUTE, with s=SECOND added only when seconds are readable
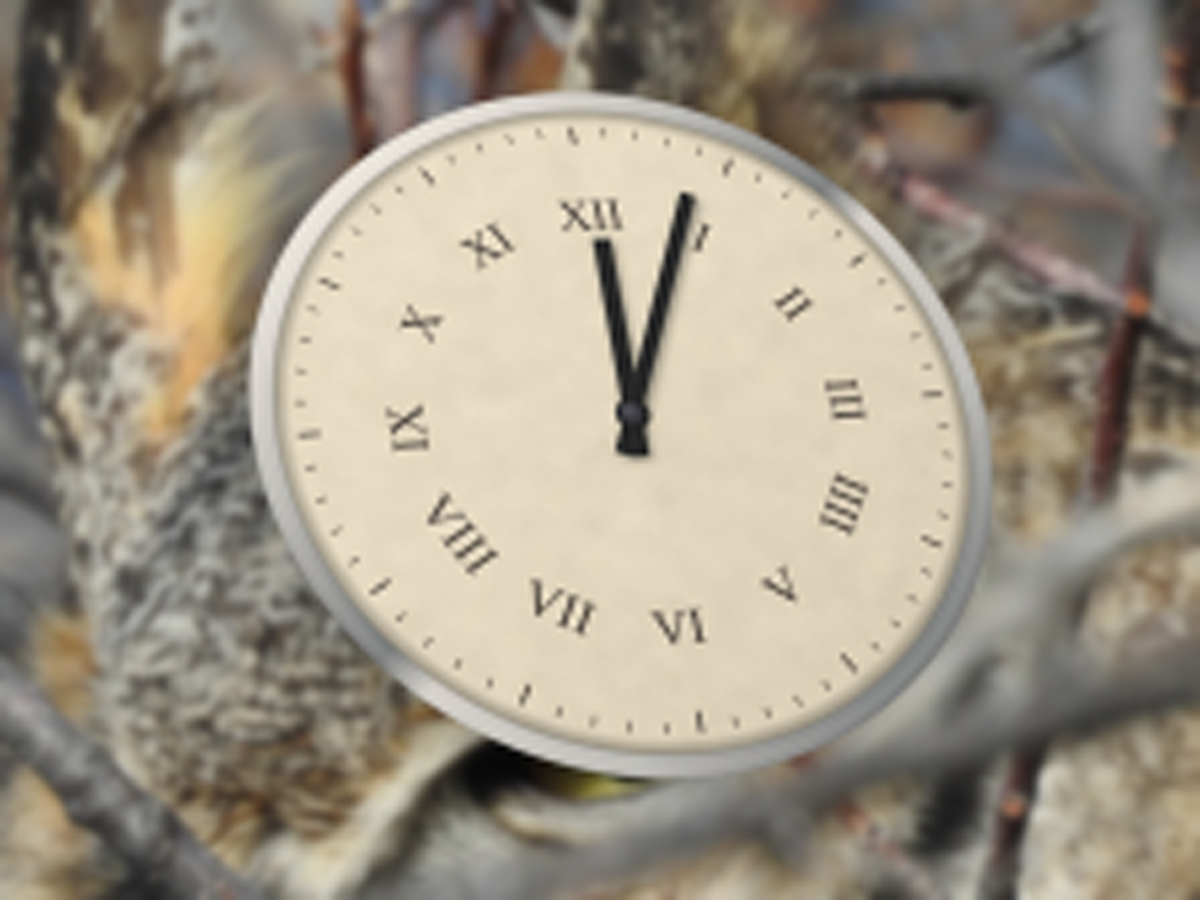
h=12 m=4
